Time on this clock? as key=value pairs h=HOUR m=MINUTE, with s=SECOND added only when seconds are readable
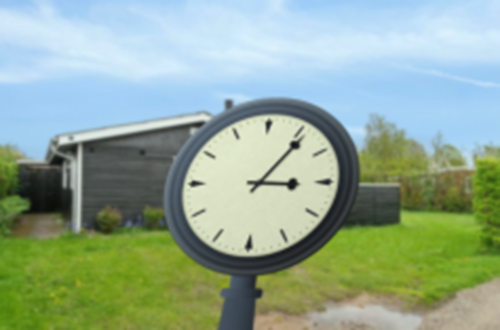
h=3 m=6
